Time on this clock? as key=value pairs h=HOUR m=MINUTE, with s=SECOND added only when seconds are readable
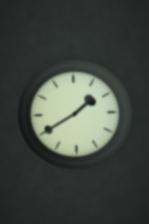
h=1 m=40
